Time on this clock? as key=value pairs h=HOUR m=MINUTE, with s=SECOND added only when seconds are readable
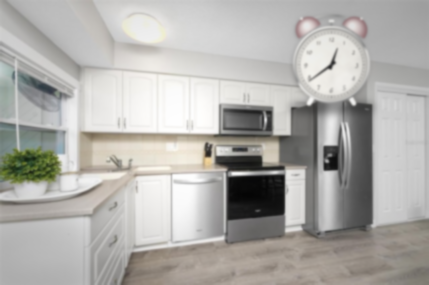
h=12 m=39
